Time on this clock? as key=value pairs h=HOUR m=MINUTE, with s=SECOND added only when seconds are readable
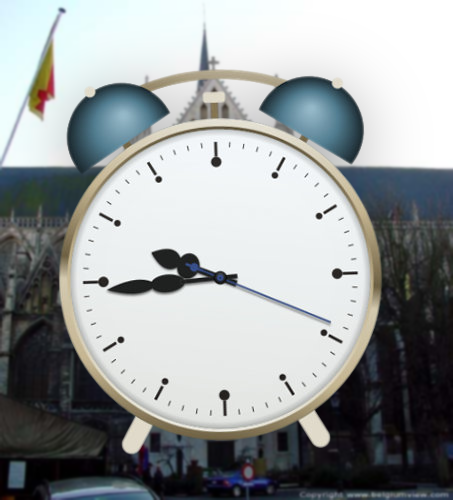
h=9 m=44 s=19
